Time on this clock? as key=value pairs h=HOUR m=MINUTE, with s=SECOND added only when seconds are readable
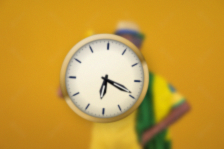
h=6 m=19
